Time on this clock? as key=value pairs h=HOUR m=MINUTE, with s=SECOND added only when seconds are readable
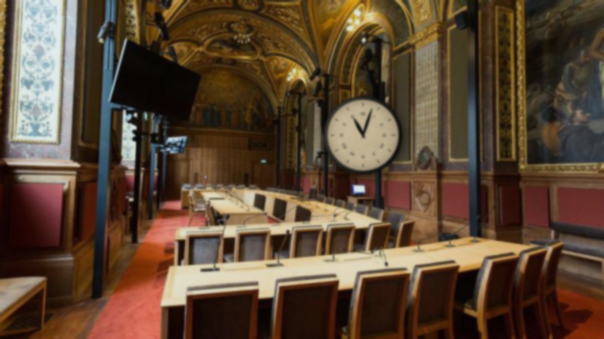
h=11 m=3
